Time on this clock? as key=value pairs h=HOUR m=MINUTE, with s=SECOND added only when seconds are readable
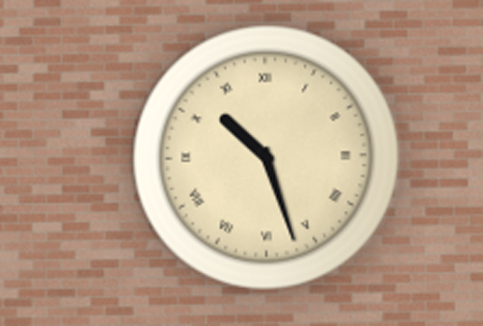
h=10 m=27
